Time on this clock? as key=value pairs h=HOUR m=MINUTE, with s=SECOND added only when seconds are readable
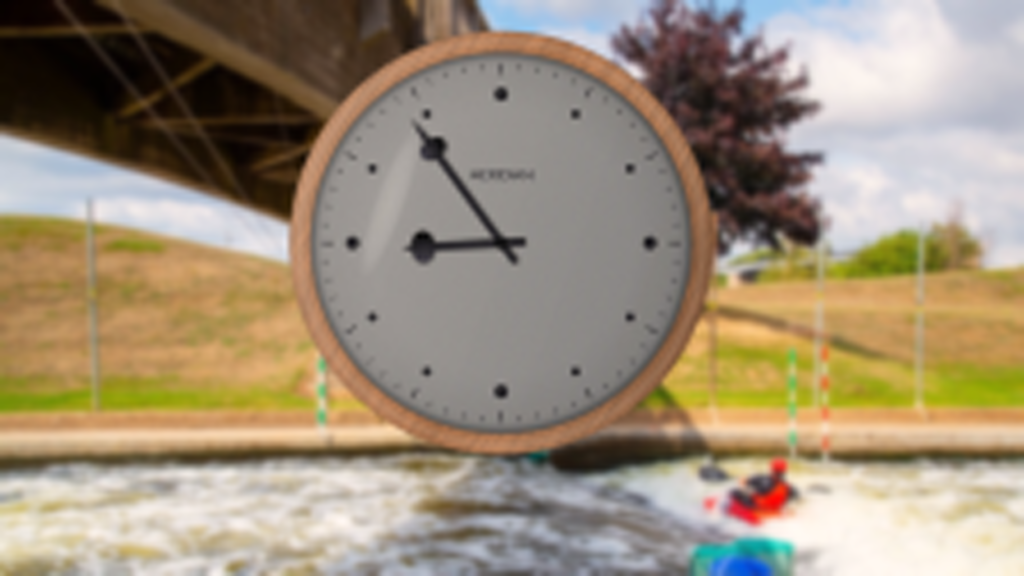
h=8 m=54
